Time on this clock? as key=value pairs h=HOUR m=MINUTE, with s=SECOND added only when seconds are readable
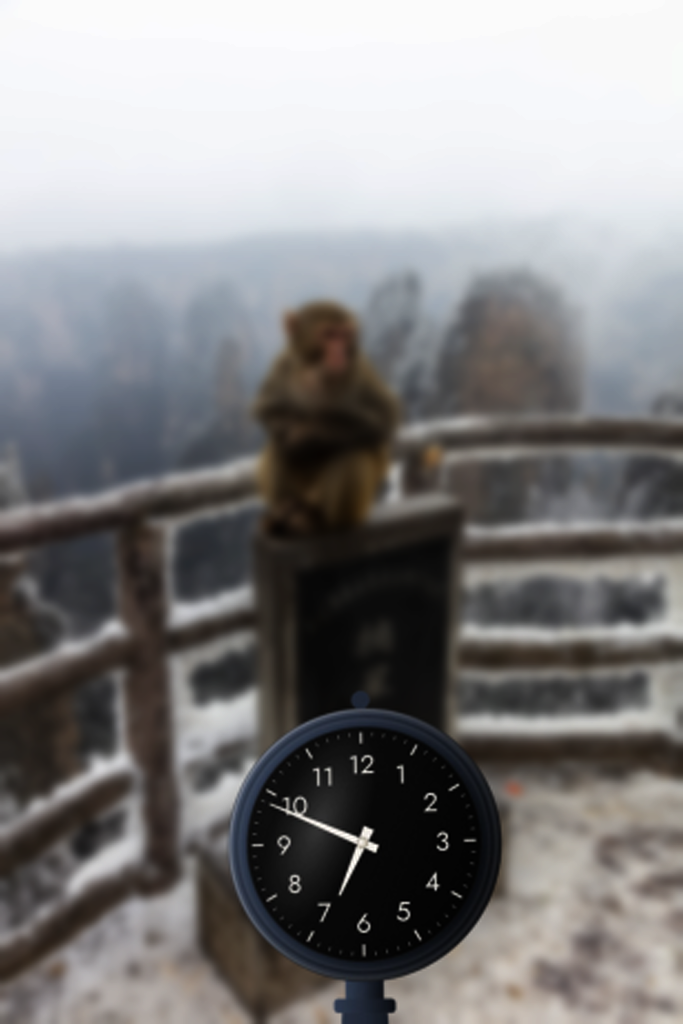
h=6 m=49
